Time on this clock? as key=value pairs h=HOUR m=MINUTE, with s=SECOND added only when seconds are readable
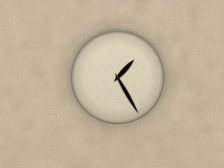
h=1 m=25
